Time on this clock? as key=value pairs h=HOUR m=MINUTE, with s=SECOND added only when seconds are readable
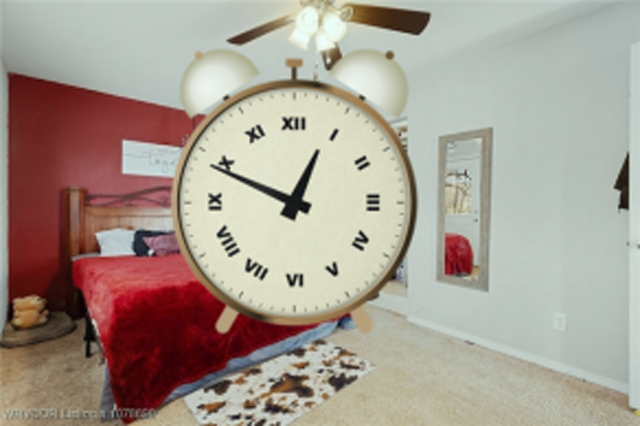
h=12 m=49
